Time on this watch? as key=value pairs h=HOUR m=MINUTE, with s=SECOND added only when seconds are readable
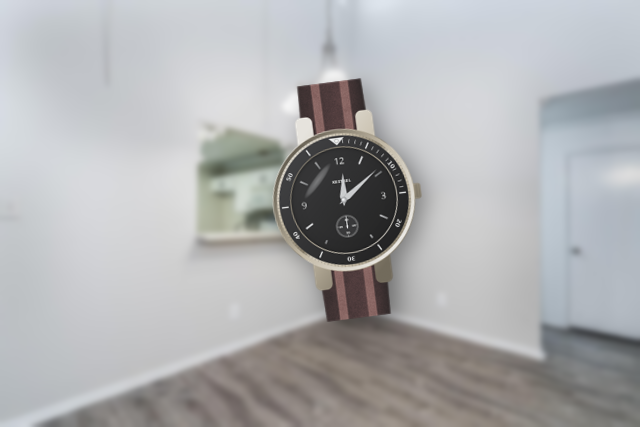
h=12 m=9
